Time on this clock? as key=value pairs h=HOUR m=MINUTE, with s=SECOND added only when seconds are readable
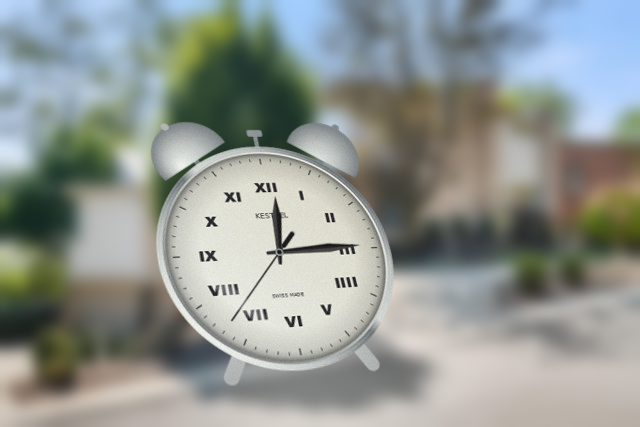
h=12 m=14 s=37
